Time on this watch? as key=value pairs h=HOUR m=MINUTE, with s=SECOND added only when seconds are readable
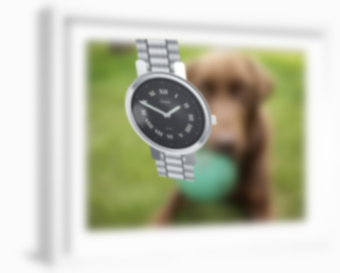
h=1 m=49
